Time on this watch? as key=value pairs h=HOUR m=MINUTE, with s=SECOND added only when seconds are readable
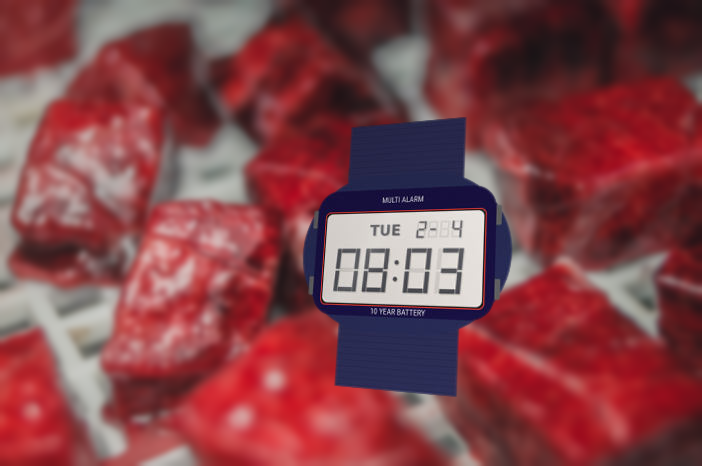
h=8 m=3
